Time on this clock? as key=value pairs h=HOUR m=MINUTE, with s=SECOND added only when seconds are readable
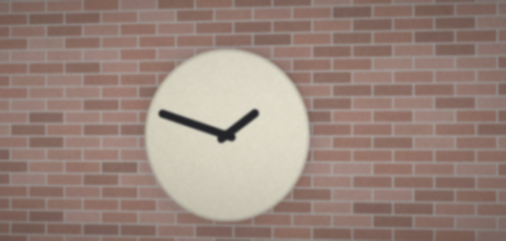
h=1 m=48
